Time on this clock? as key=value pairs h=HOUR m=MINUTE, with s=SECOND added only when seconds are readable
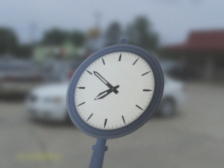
h=7 m=51
